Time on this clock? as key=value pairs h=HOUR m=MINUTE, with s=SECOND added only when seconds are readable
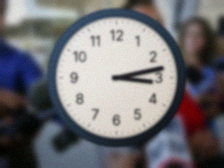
h=3 m=13
